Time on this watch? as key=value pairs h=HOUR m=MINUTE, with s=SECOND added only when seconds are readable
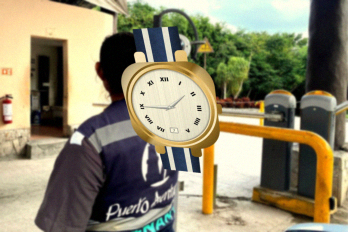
h=1 m=45
